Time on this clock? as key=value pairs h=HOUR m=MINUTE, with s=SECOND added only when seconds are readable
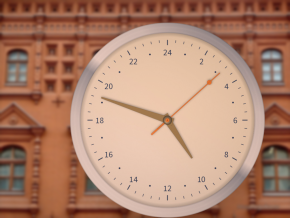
h=9 m=48 s=8
